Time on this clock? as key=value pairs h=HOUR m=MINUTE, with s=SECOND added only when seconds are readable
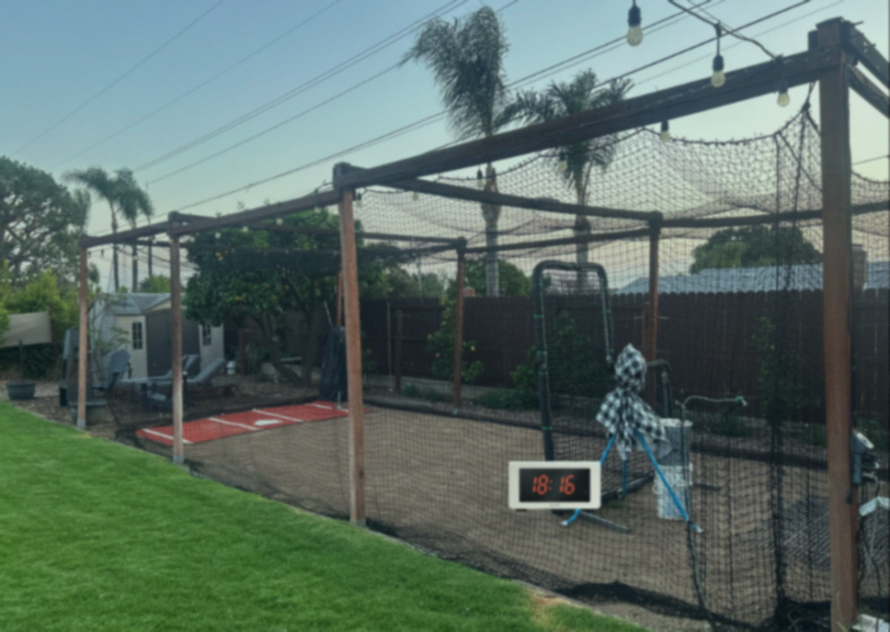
h=18 m=16
